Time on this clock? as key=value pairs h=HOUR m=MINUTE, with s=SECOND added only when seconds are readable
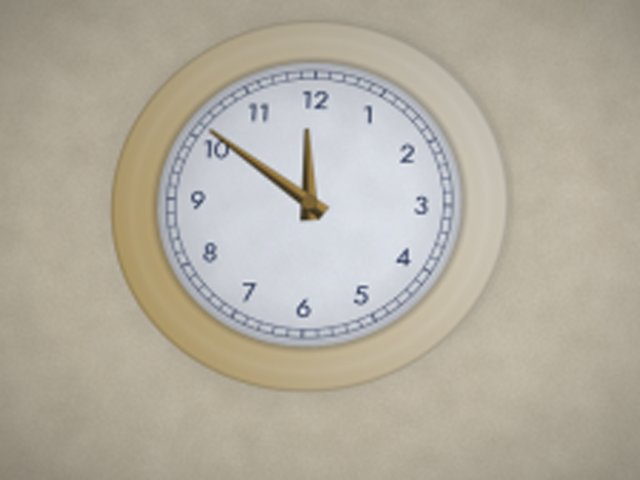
h=11 m=51
